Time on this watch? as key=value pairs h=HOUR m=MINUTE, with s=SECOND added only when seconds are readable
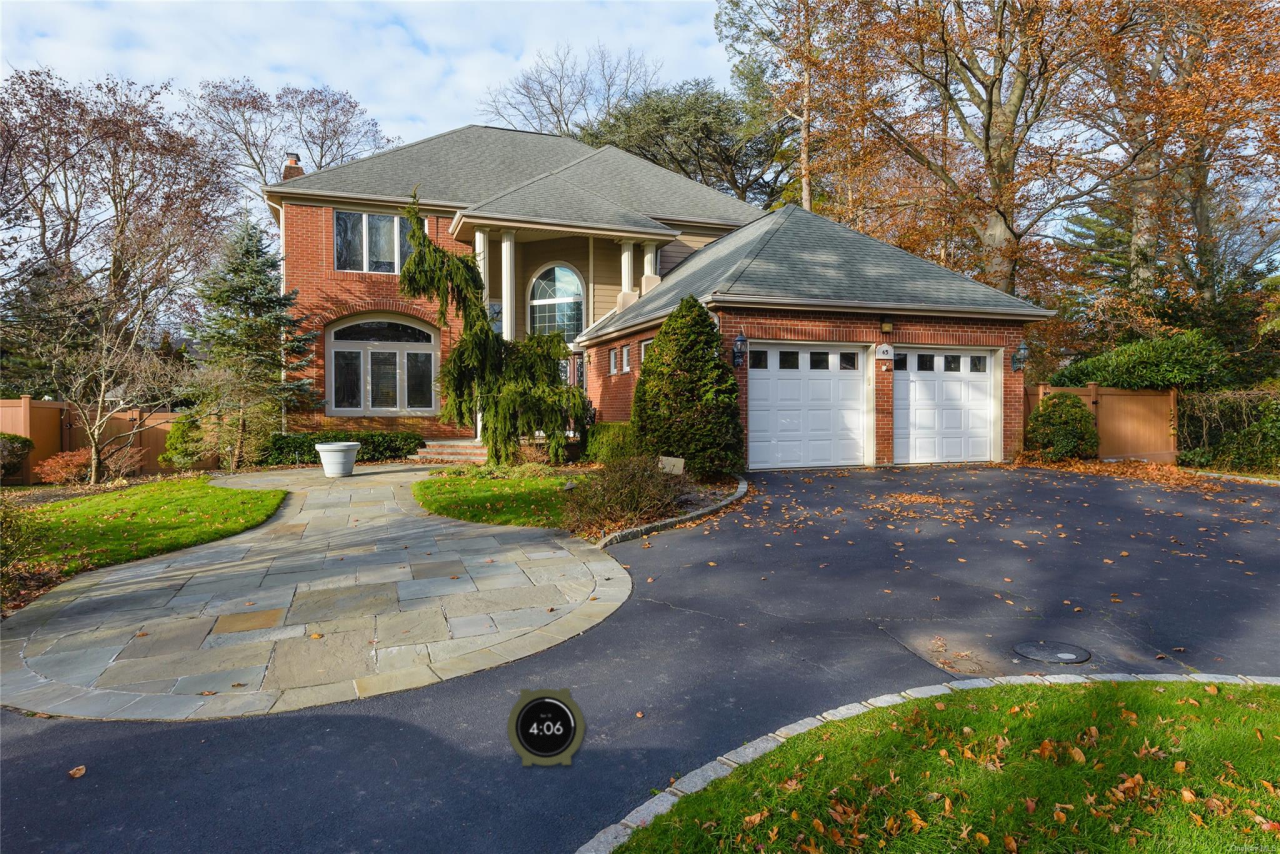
h=4 m=6
